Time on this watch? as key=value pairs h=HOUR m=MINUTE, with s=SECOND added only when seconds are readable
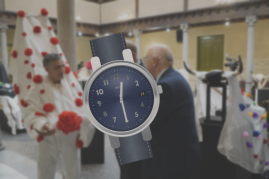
h=12 m=30
